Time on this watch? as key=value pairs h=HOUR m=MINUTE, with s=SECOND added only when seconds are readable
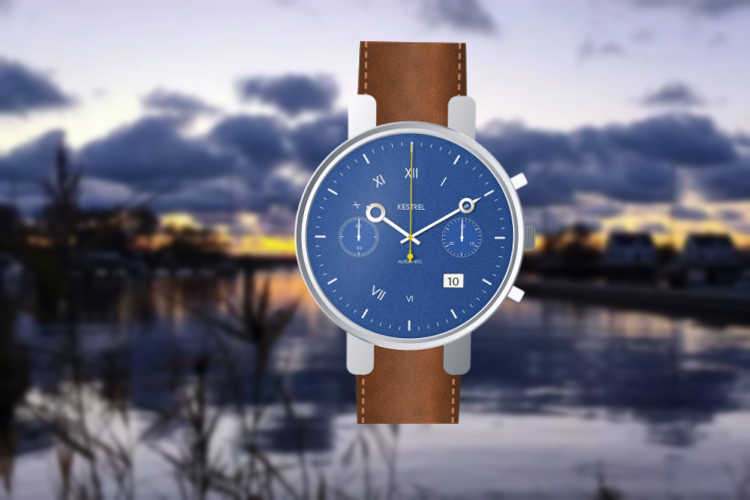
h=10 m=10
